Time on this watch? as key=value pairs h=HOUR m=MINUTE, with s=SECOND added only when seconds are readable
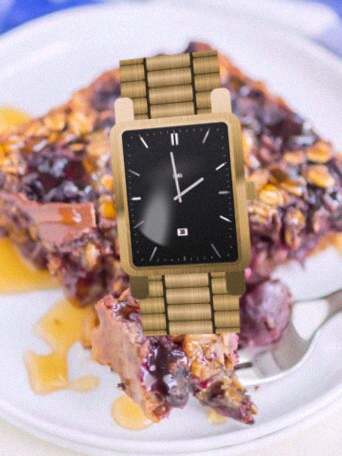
h=1 m=59
